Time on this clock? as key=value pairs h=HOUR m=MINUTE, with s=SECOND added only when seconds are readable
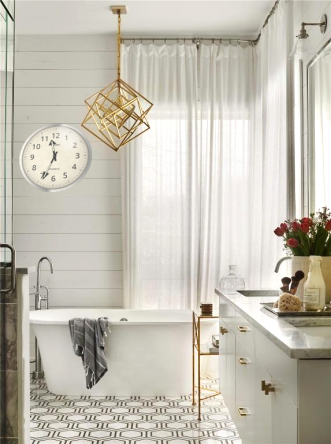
h=11 m=34
